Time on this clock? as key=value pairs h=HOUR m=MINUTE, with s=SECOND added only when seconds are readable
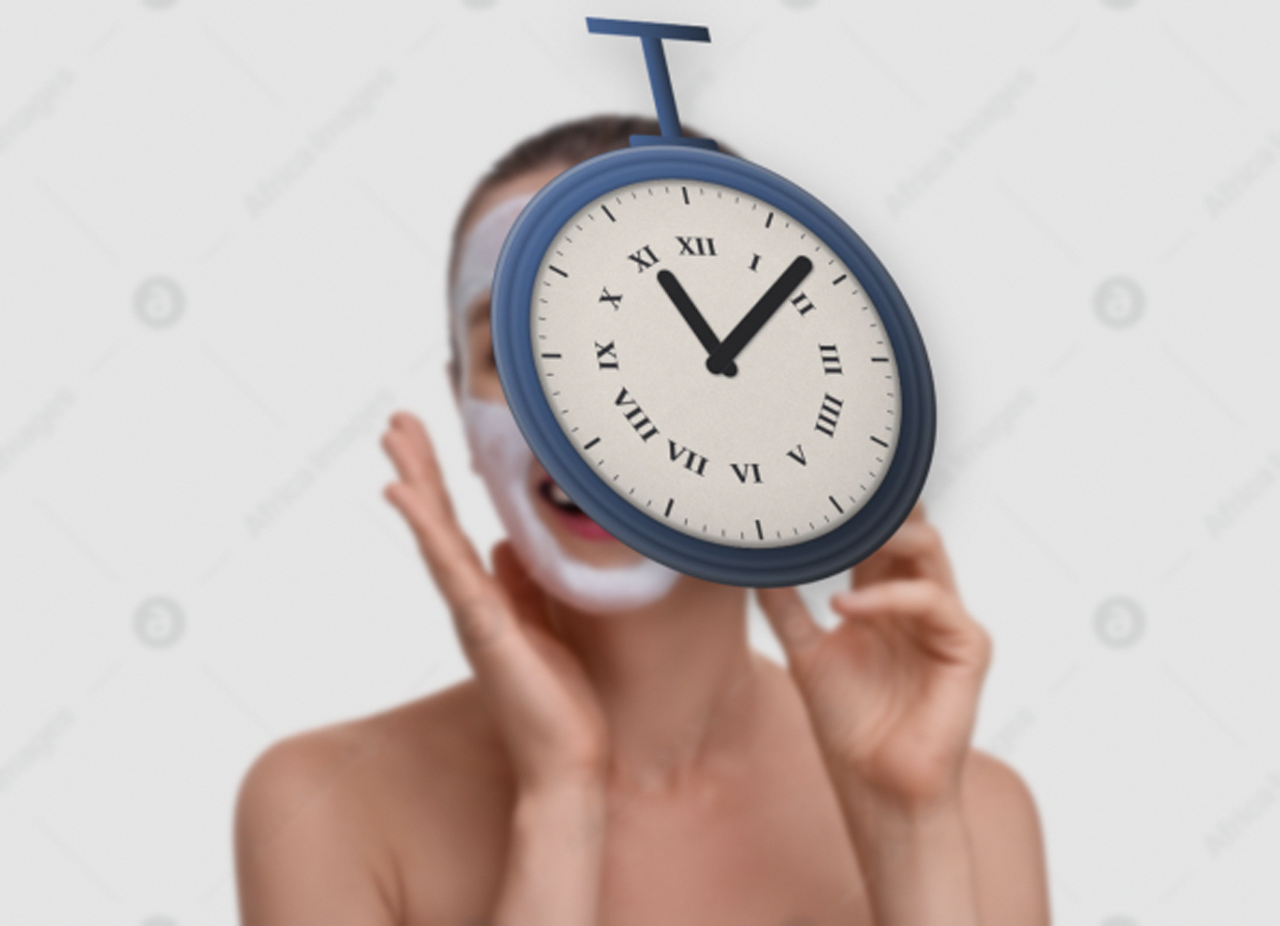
h=11 m=8
